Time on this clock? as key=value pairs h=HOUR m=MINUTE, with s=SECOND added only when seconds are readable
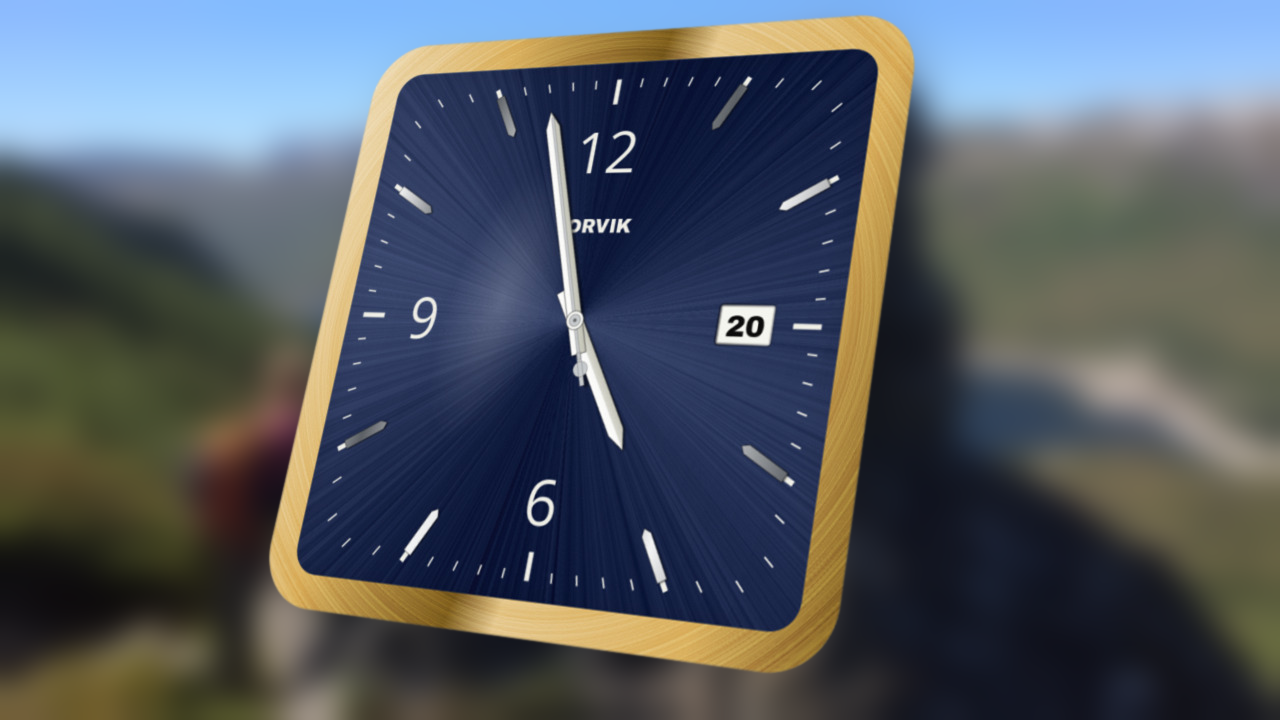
h=4 m=56 s=57
